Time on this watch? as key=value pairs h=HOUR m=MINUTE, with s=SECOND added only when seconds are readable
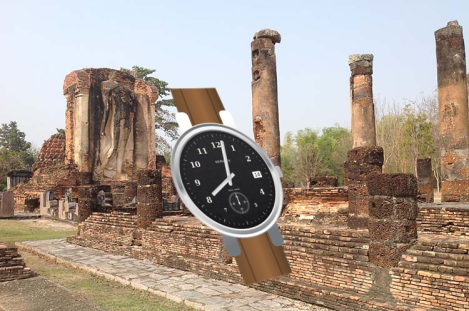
h=8 m=2
